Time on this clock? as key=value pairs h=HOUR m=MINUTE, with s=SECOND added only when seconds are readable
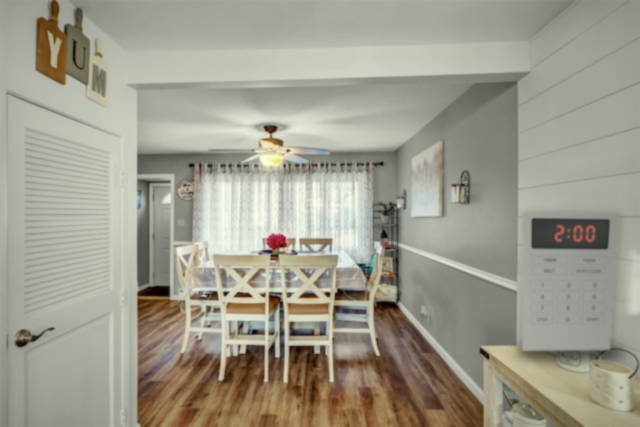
h=2 m=0
